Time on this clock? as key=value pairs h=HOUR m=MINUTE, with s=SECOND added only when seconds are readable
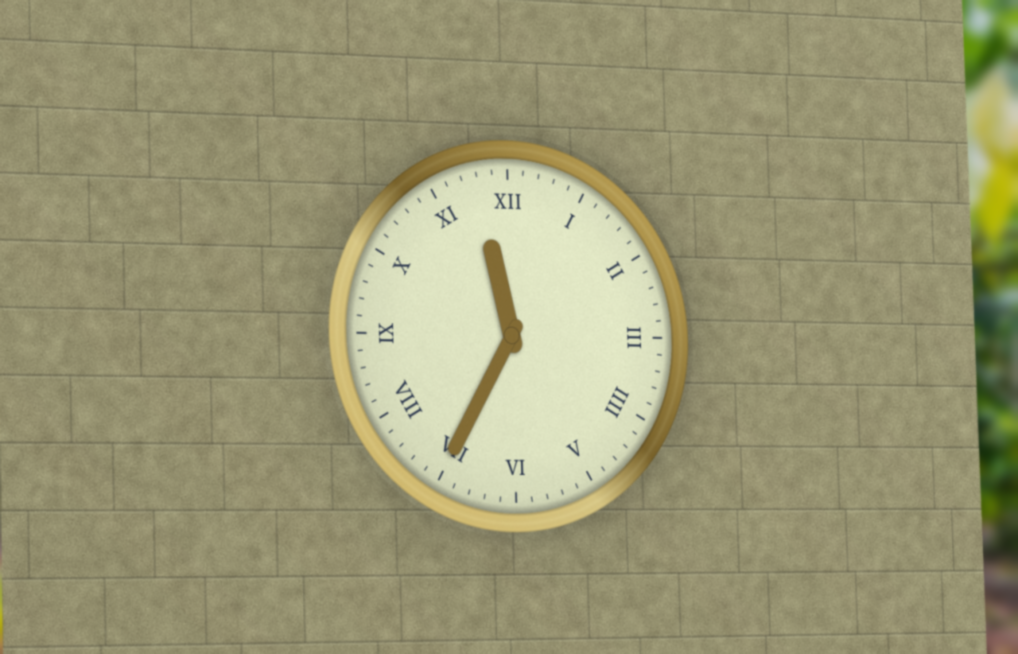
h=11 m=35
